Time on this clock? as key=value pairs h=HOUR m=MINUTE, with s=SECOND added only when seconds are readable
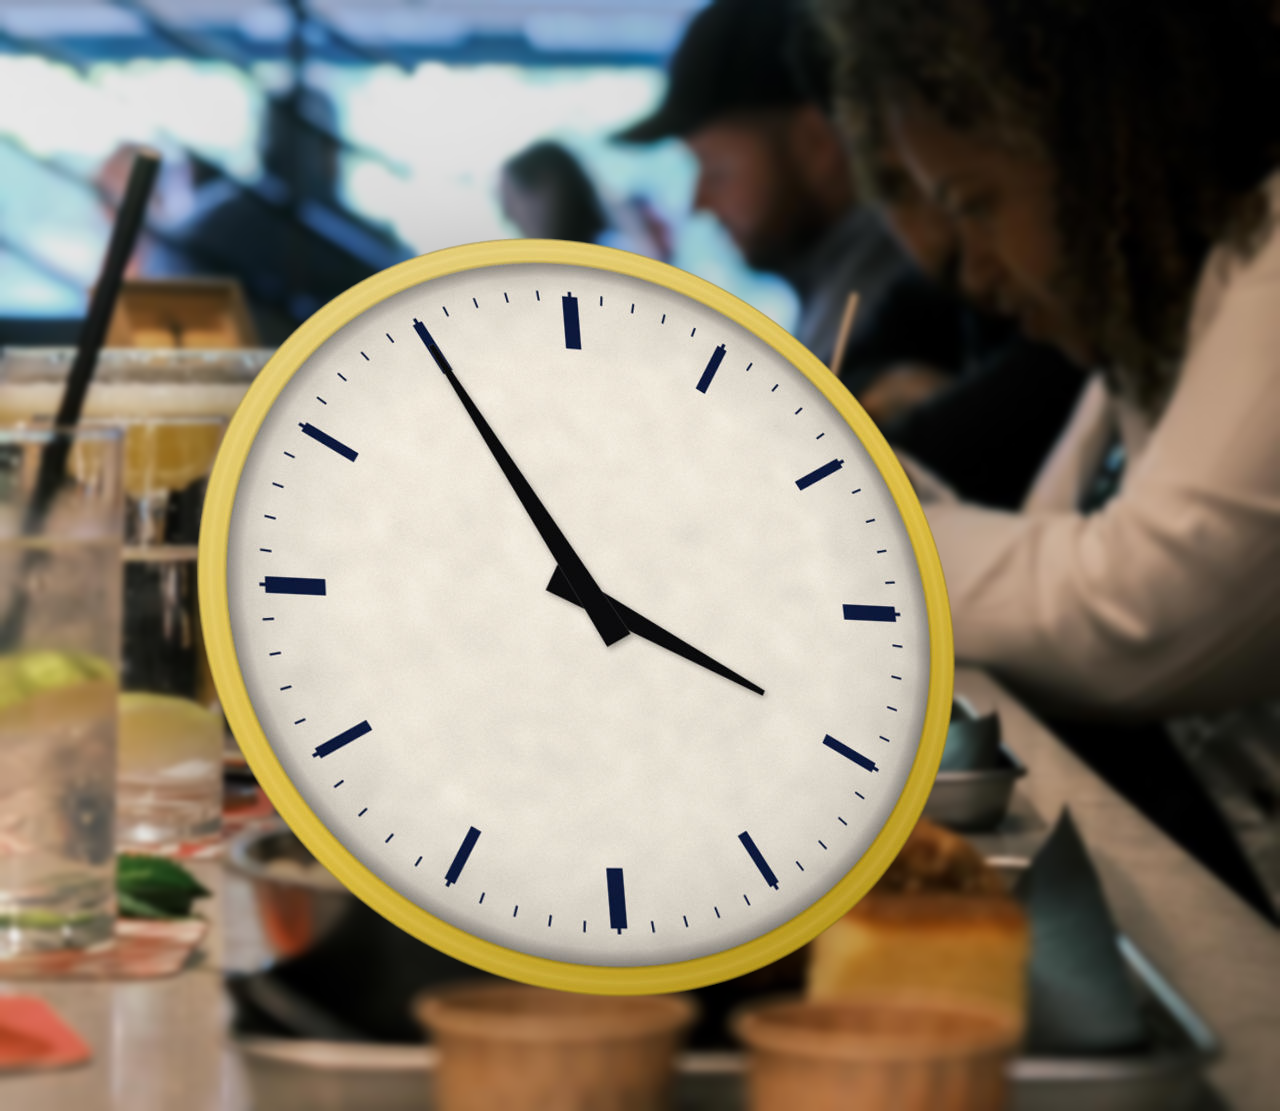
h=3 m=55
